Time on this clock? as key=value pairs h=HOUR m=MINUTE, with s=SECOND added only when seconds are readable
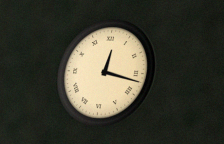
h=12 m=17
